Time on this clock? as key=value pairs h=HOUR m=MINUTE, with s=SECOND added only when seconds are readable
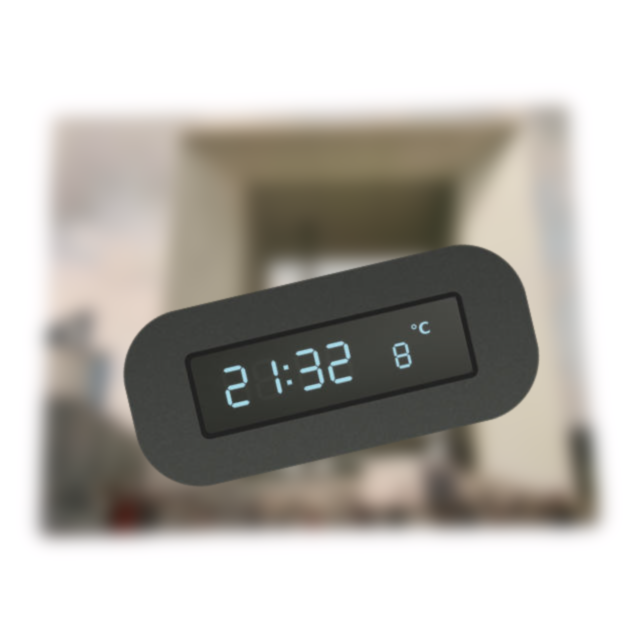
h=21 m=32
